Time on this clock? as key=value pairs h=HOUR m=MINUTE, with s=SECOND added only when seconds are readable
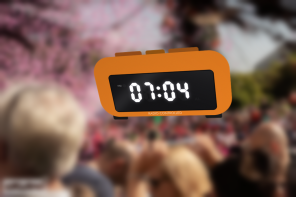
h=7 m=4
